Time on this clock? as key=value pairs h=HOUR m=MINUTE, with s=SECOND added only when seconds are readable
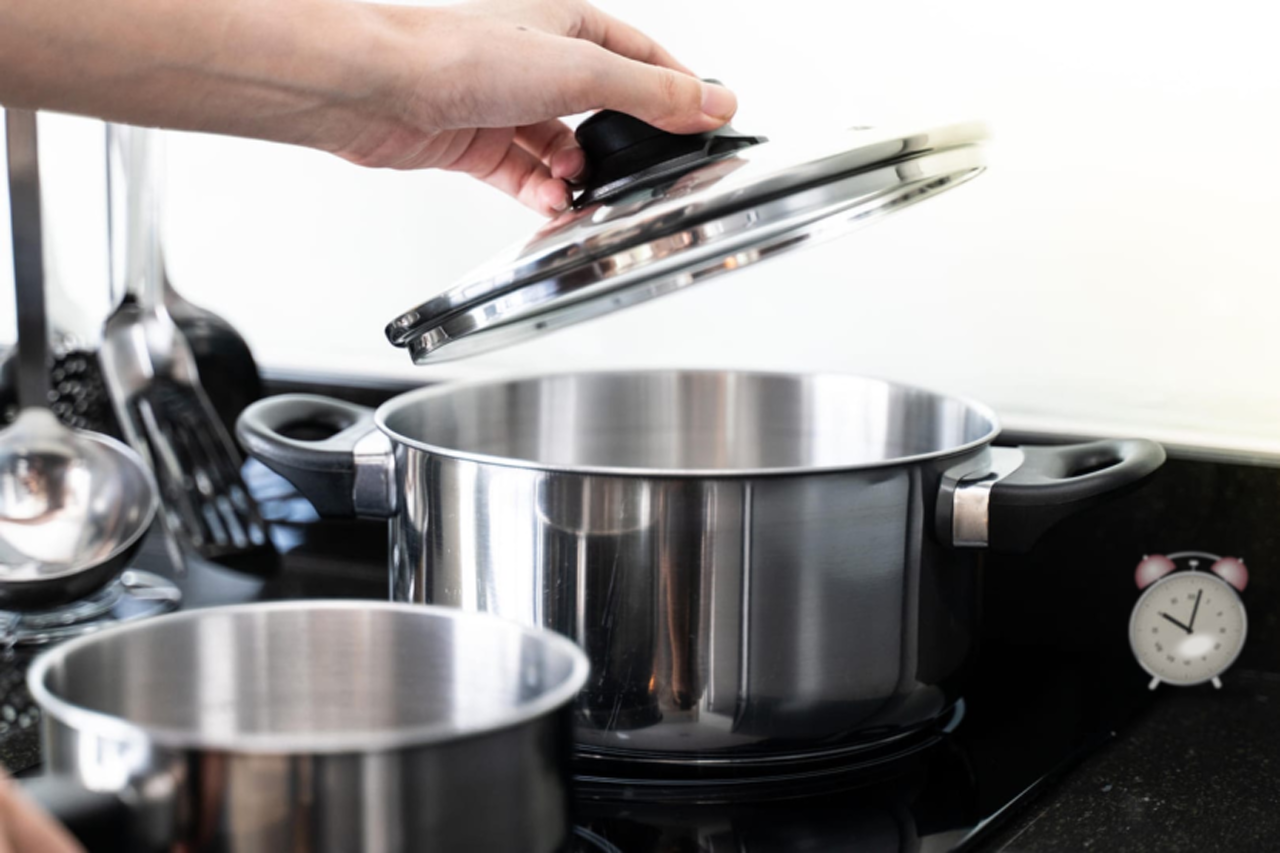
h=10 m=2
